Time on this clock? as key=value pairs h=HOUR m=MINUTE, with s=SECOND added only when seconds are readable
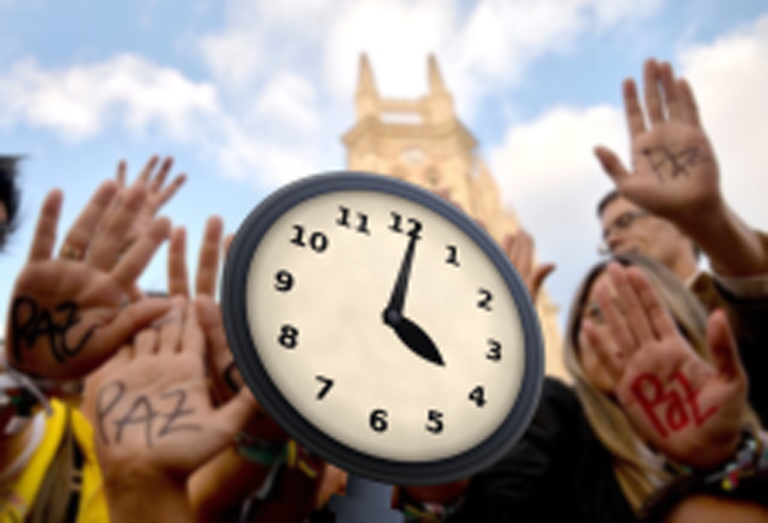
h=4 m=1
